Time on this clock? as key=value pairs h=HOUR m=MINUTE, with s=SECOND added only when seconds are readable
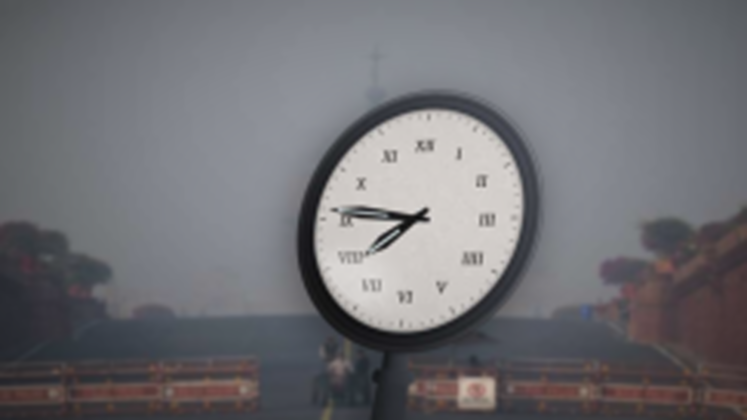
h=7 m=46
